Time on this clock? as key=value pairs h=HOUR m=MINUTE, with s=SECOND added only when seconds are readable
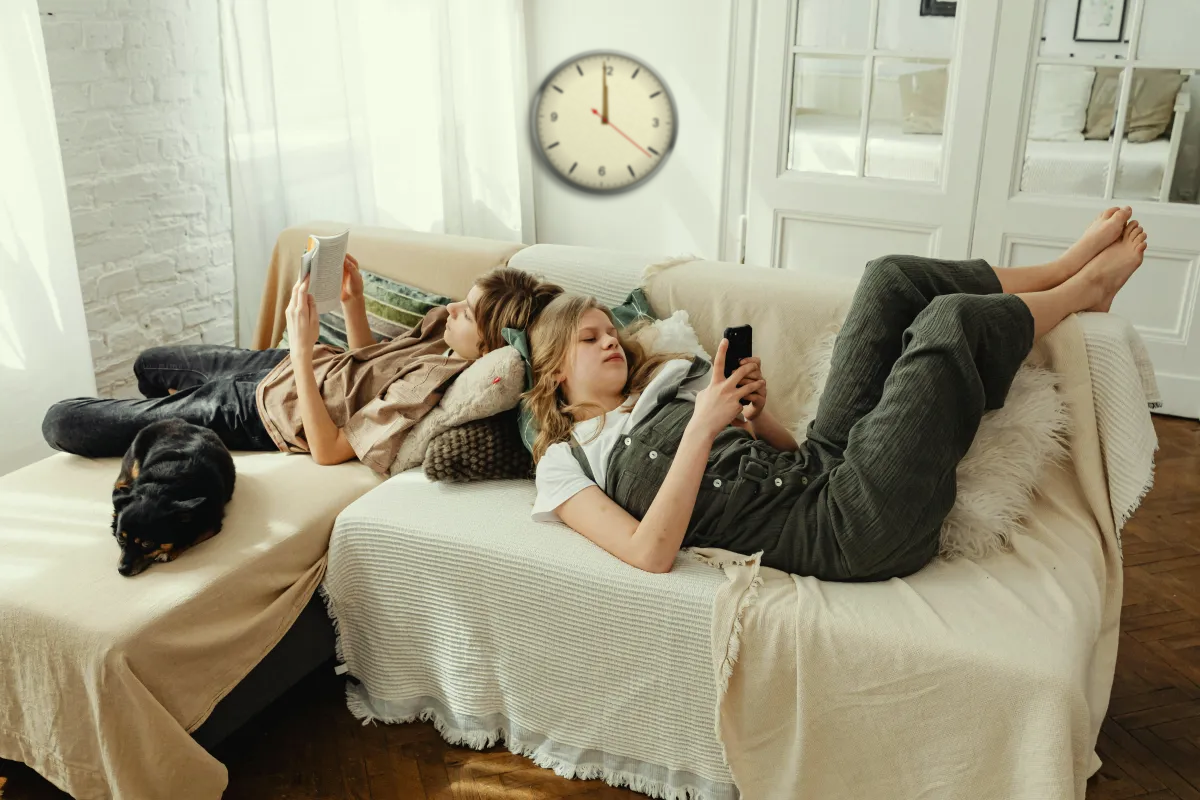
h=11 m=59 s=21
